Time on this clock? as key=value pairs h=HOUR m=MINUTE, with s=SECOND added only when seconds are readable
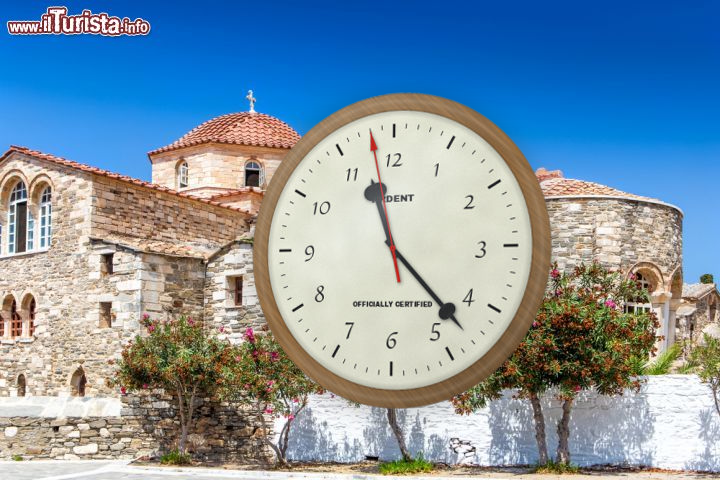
h=11 m=22 s=58
